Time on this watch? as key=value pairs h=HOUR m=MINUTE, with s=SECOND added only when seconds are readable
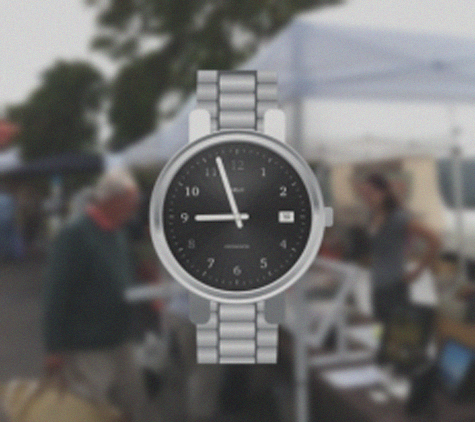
h=8 m=57
